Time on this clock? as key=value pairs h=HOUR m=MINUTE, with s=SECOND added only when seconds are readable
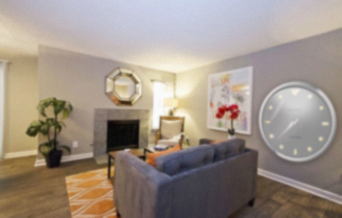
h=7 m=38
